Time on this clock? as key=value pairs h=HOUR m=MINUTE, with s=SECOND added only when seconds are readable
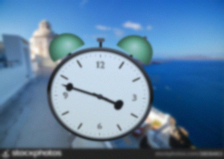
h=3 m=48
